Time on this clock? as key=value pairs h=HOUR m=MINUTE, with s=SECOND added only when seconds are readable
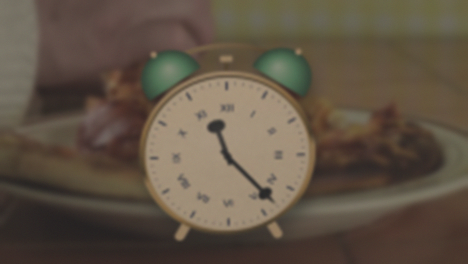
h=11 m=23
